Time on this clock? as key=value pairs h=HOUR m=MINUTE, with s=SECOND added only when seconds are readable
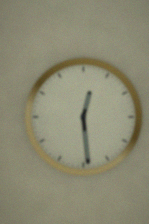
h=12 m=29
